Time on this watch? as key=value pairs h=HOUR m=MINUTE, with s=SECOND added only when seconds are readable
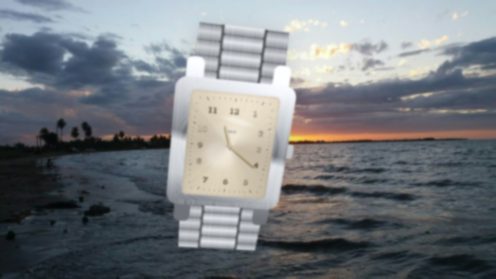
h=11 m=21
